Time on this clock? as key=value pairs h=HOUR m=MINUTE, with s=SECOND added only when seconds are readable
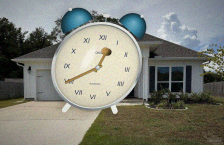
h=12 m=40
